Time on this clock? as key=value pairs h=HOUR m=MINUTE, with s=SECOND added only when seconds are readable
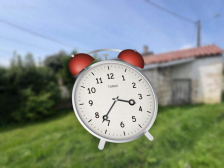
h=3 m=37
